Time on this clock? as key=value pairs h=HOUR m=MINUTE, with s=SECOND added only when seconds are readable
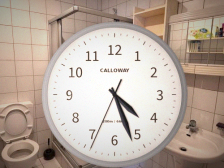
h=4 m=26 s=34
